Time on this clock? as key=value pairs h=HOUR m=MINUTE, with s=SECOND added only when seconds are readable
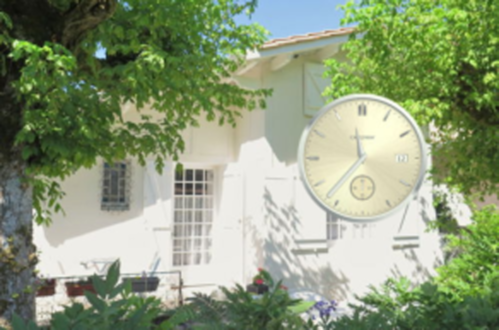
h=11 m=37
